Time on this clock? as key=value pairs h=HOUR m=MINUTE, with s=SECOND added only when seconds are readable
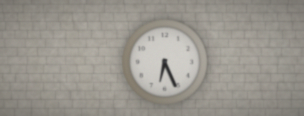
h=6 m=26
